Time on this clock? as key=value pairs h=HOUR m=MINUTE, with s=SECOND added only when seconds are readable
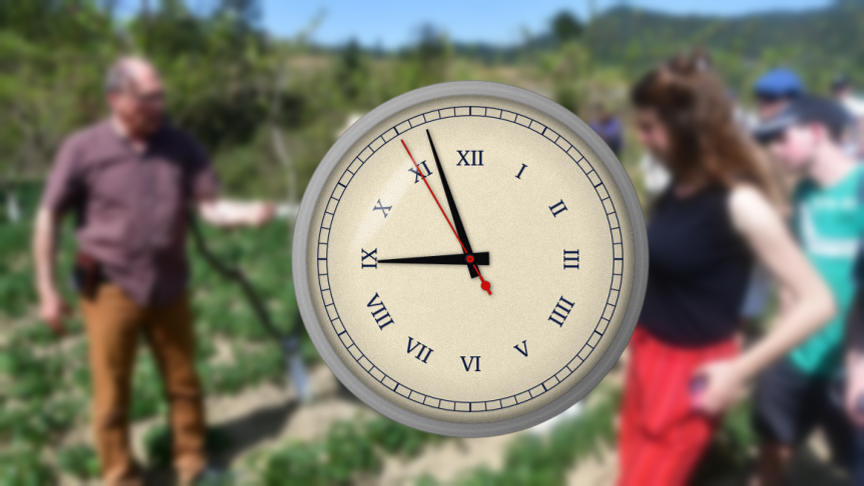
h=8 m=56 s=55
